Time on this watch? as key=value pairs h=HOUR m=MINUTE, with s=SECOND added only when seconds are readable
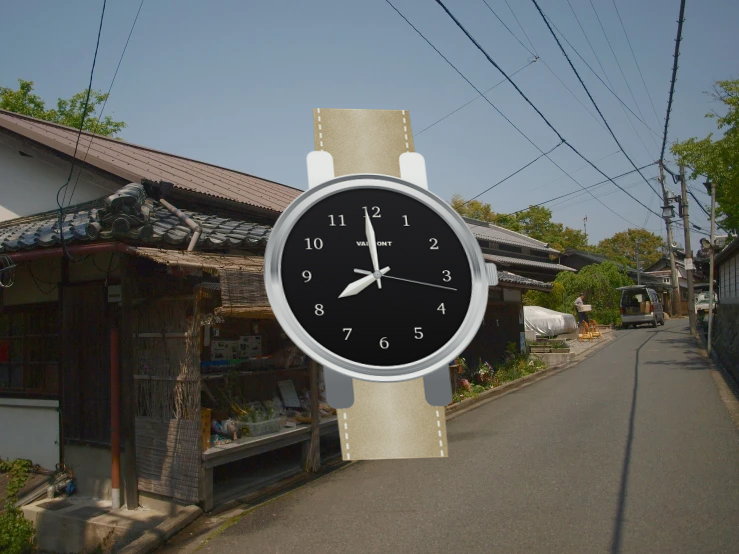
h=7 m=59 s=17
